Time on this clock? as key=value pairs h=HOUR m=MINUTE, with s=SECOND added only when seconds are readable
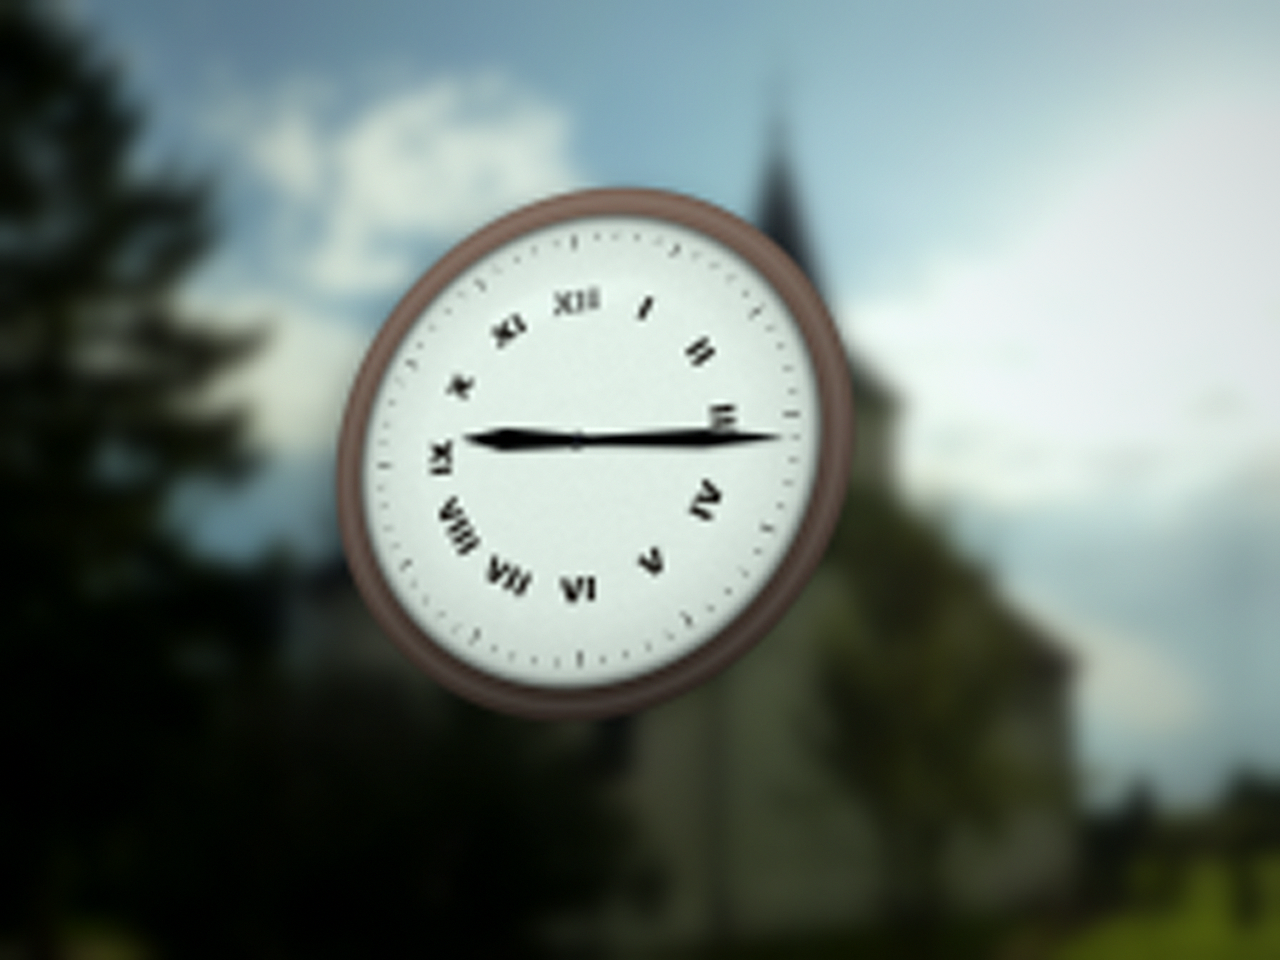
h=9 m=16
